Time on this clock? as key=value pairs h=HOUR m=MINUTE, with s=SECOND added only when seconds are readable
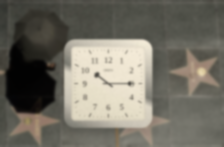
h=10 m=15
